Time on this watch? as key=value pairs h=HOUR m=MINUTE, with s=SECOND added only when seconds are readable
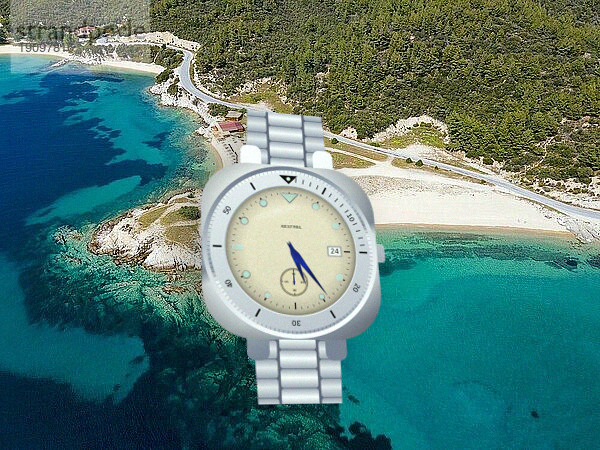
h=5 m=24
